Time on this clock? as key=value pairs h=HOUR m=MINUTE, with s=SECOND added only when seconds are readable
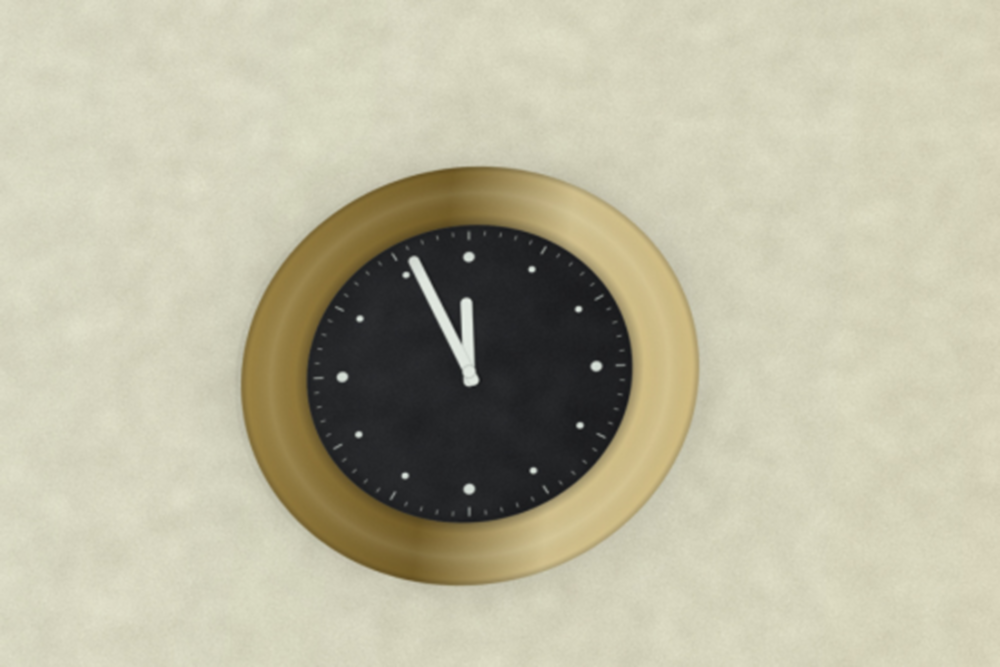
h=11 m=56
